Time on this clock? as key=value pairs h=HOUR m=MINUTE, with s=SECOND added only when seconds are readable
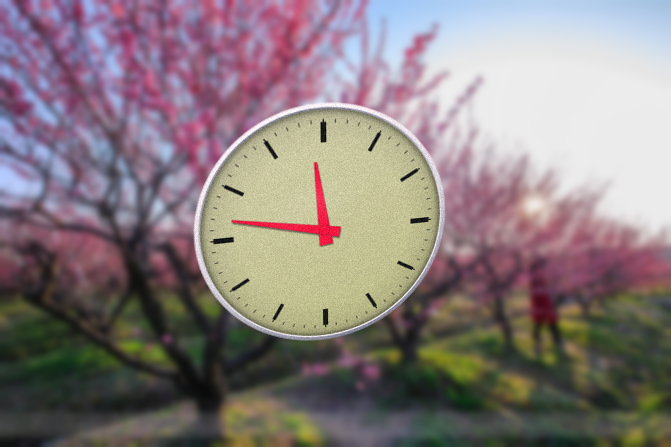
h=11 m=47
